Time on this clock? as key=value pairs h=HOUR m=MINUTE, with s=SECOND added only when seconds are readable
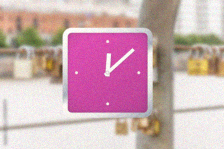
h=12 m=8
